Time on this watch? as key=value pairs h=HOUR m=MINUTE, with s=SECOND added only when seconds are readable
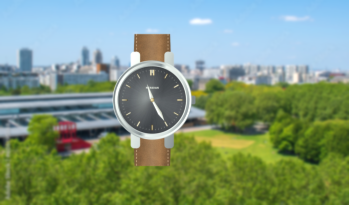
h=11 m=25
